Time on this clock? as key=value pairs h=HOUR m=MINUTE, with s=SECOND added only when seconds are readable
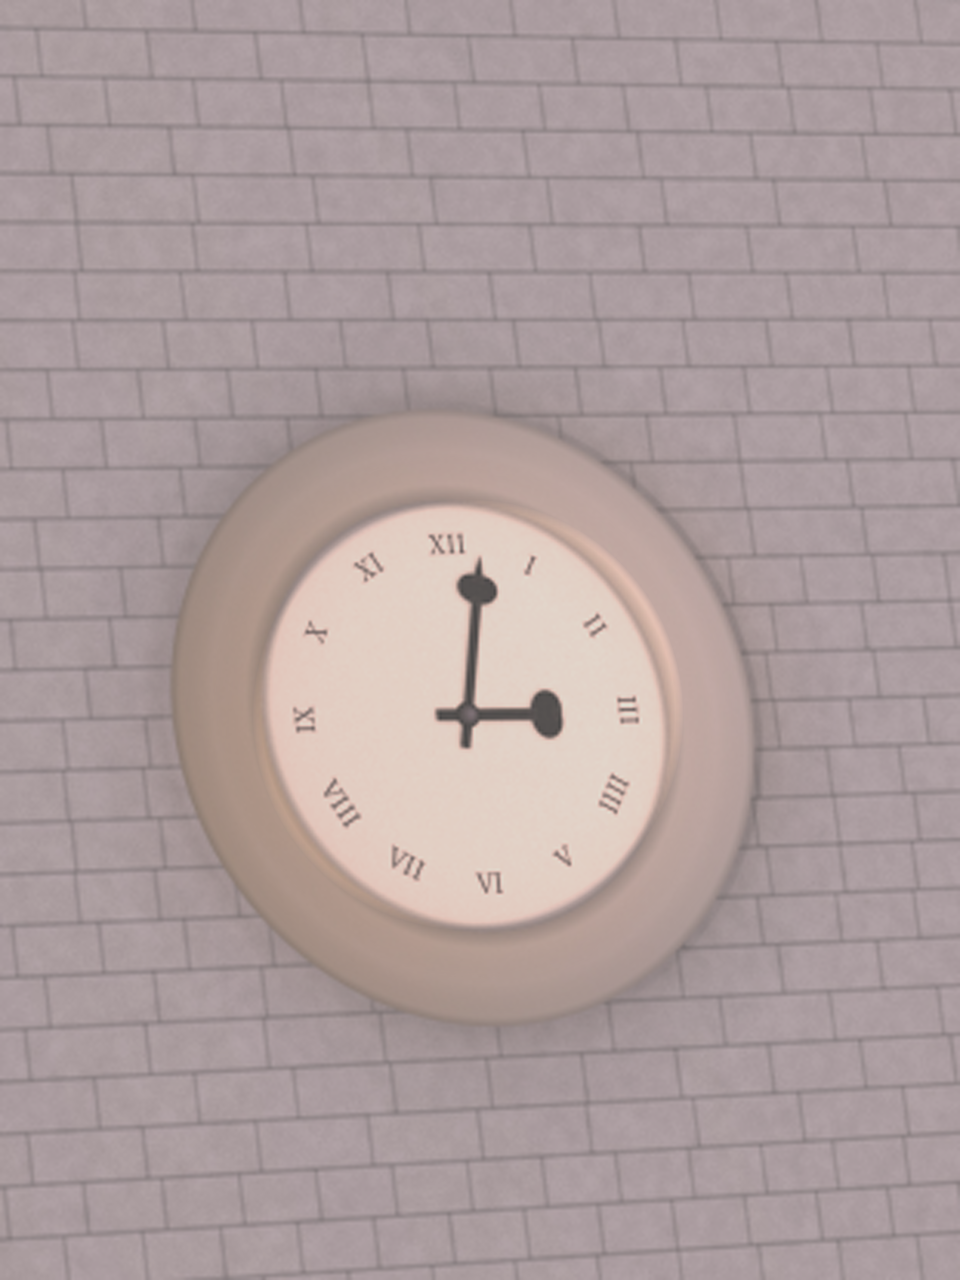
h=3 m=2
